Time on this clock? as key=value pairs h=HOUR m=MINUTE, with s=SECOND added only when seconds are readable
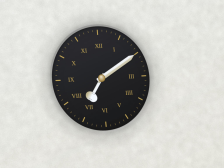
h=7 m=10
